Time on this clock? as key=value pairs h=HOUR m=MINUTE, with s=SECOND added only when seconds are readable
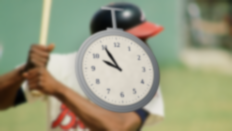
h=9 m=55
